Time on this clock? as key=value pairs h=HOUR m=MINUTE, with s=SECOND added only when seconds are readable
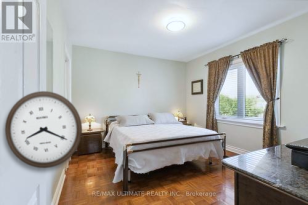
h=8 m=20
